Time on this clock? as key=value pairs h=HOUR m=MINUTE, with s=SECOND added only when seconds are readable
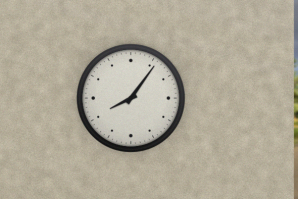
h=8 m=6
